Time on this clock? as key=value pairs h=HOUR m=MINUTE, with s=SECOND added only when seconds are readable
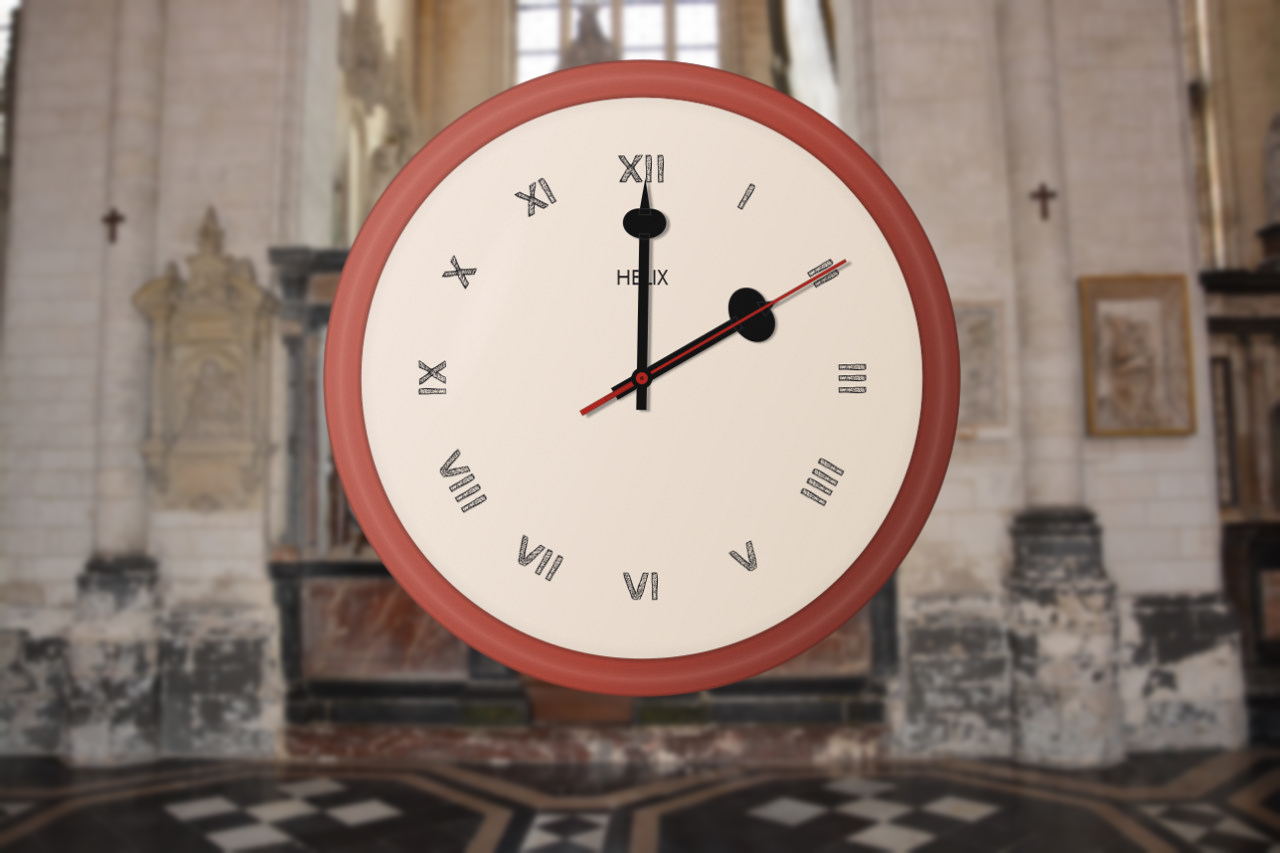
h=2 m=0 s=10
